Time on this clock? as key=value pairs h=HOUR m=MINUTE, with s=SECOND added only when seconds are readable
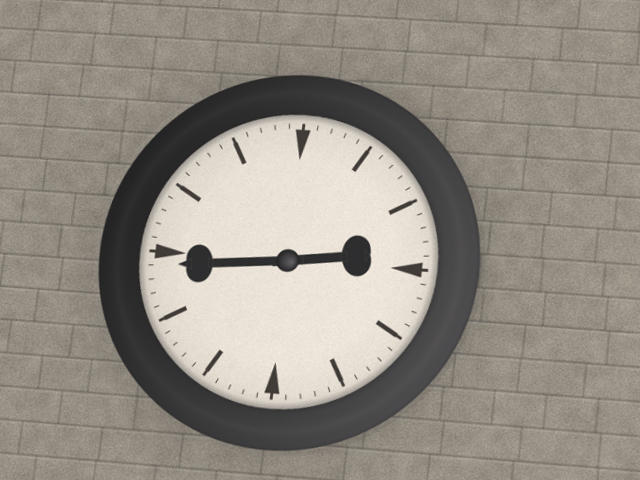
h=2 m=44
